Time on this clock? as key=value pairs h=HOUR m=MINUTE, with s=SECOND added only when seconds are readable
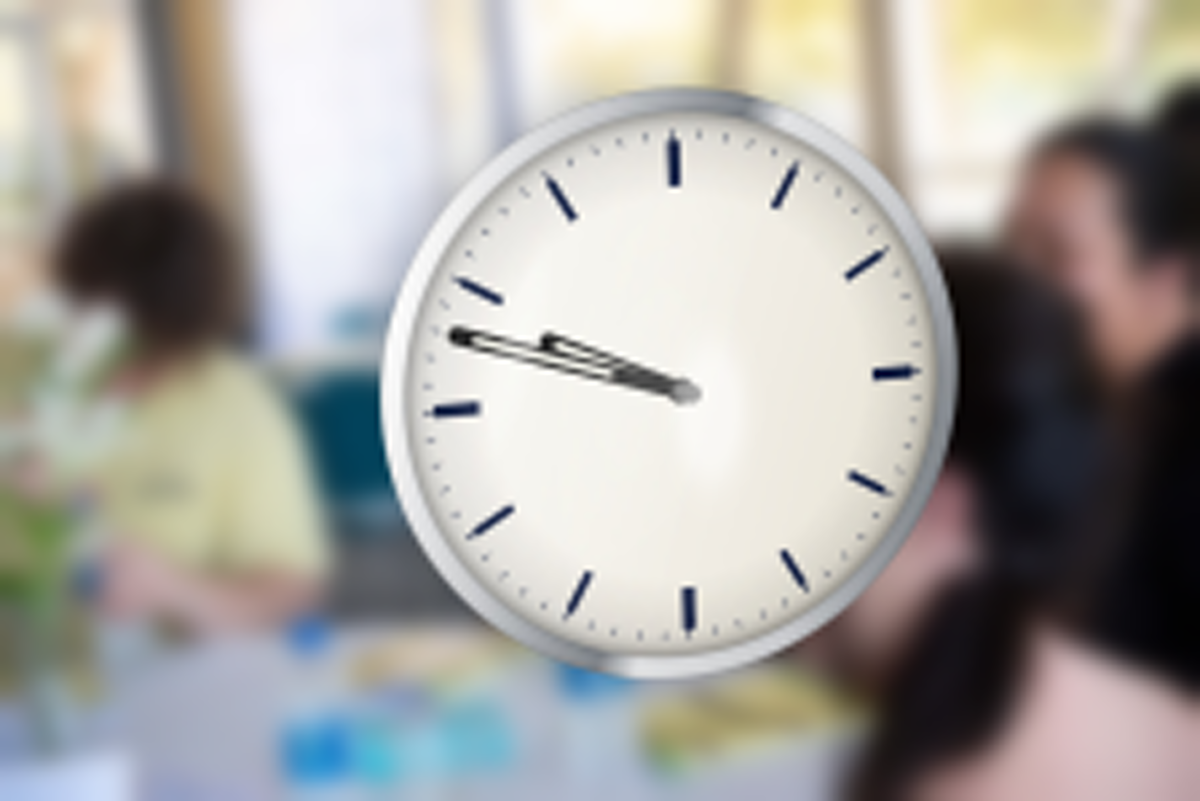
h=9 m=48
